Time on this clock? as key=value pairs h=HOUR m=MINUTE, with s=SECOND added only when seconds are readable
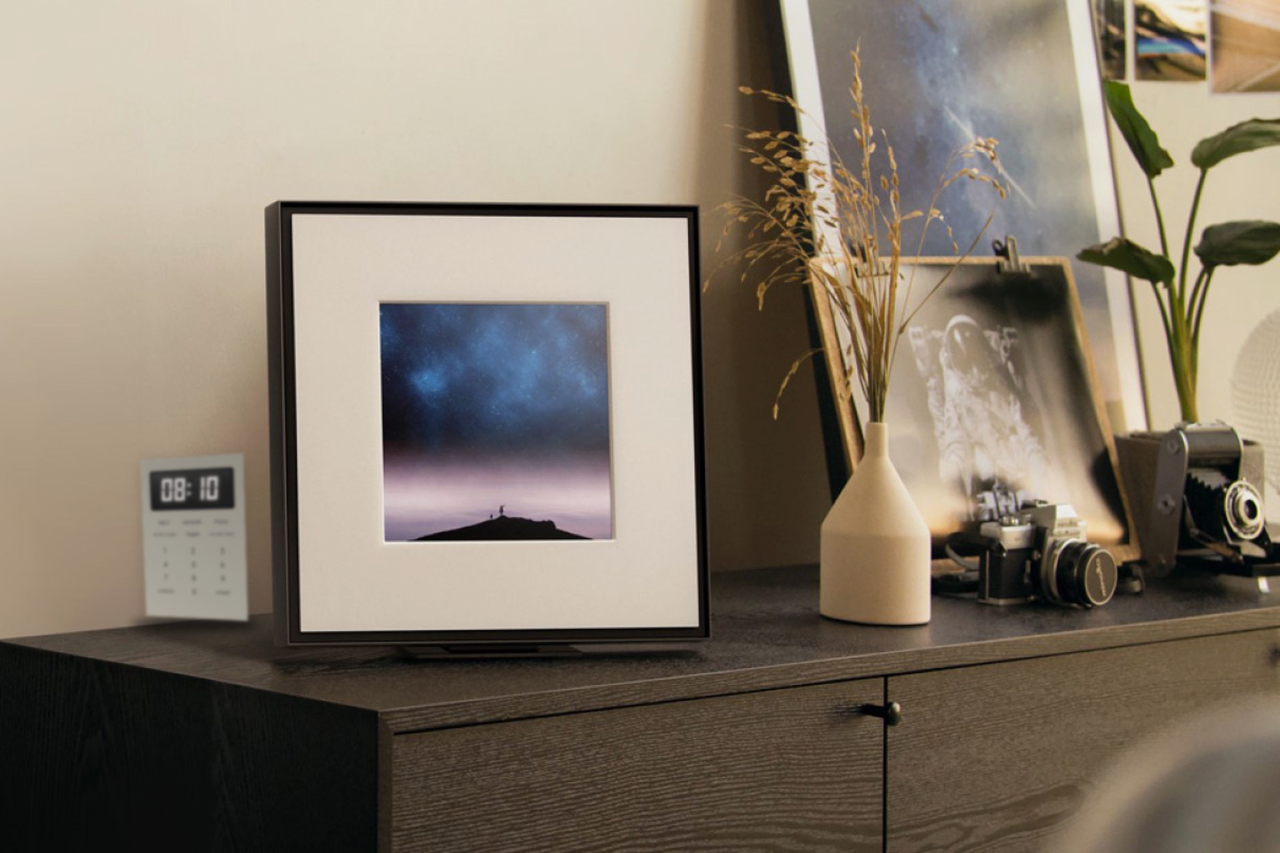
h=8 m=10
